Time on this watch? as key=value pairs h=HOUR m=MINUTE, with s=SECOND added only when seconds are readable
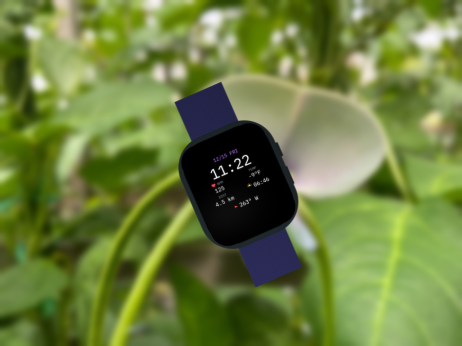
h=11 m=22
